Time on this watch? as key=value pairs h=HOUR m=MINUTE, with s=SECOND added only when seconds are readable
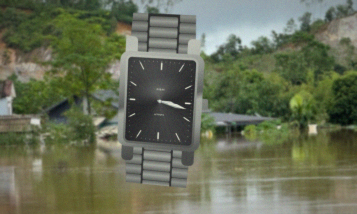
h=3 m=17
